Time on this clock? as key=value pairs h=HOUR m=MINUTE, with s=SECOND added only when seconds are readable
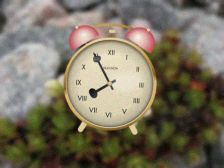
h=7 m=55
